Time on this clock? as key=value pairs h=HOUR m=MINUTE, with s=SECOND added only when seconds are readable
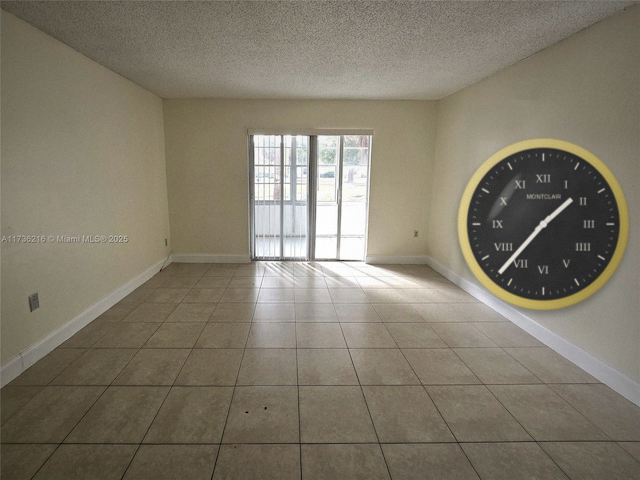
h=1 m=37
